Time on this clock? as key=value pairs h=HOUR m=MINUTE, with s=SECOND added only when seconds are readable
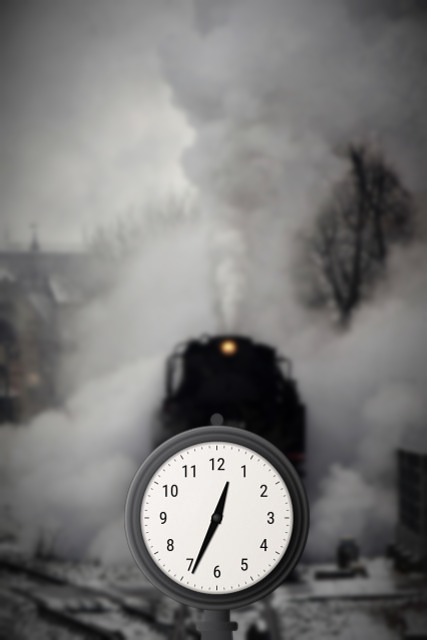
h=12 m=34
